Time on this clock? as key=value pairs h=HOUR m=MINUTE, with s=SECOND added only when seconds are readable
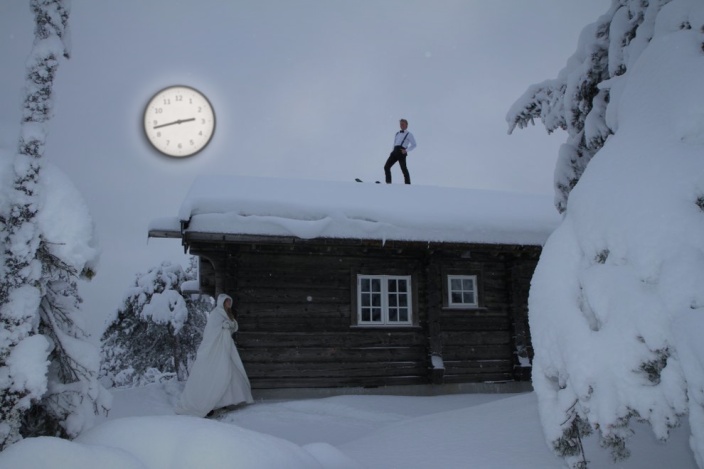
h=2 m=43
